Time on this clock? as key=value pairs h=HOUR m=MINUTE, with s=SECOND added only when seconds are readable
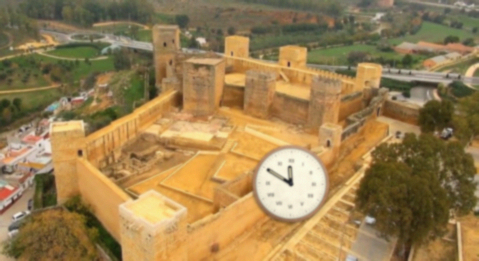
h=11 m=50
